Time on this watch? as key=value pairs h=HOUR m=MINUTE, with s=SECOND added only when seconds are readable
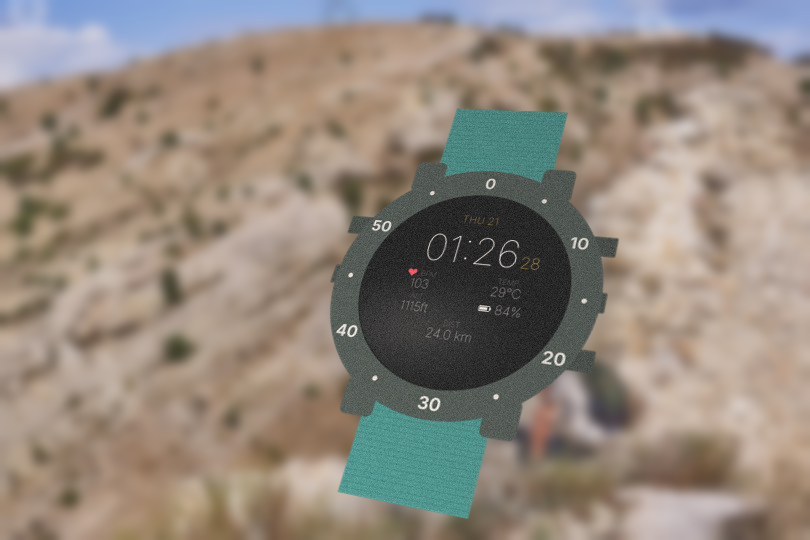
h=1 m=26 s=28
